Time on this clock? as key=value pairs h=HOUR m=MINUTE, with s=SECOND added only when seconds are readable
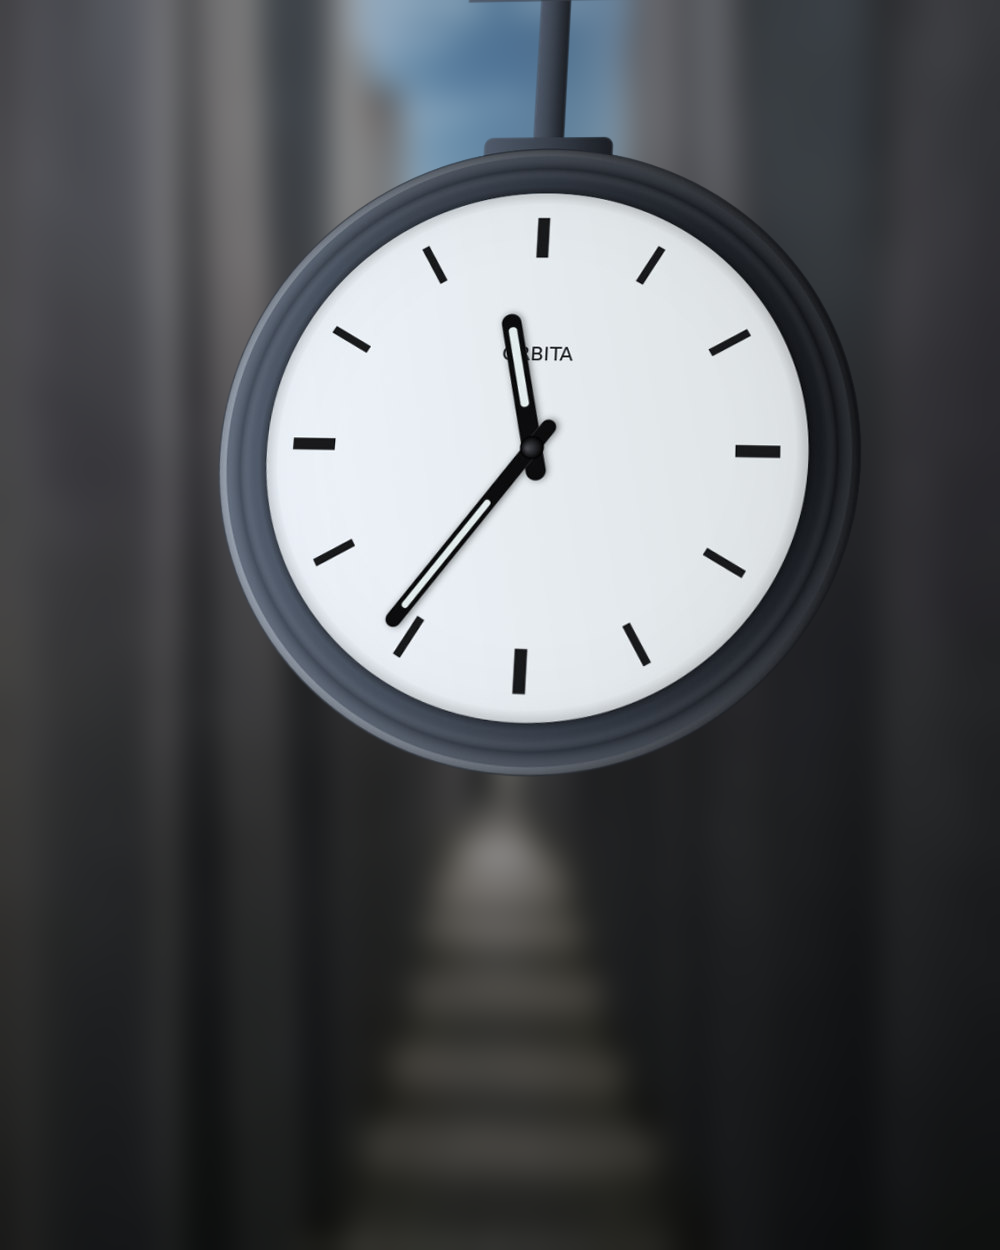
h=11 m=36
